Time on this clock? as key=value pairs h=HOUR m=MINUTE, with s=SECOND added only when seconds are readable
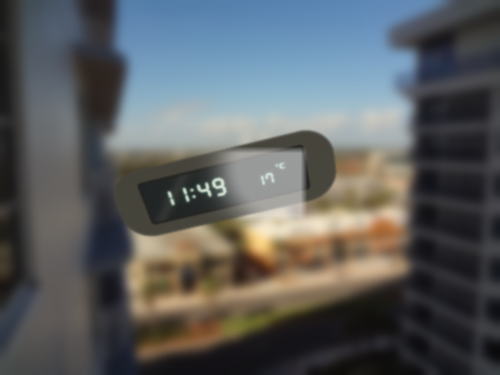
h=11 m=49
